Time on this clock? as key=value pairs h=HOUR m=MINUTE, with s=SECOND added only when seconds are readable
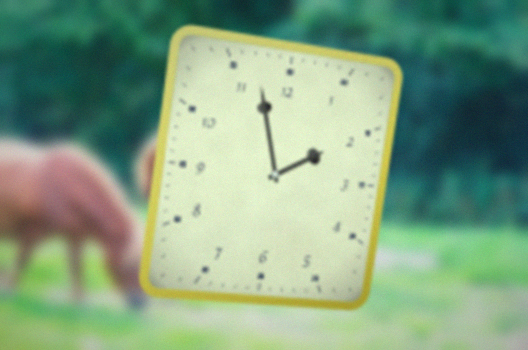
h=1 m=57
